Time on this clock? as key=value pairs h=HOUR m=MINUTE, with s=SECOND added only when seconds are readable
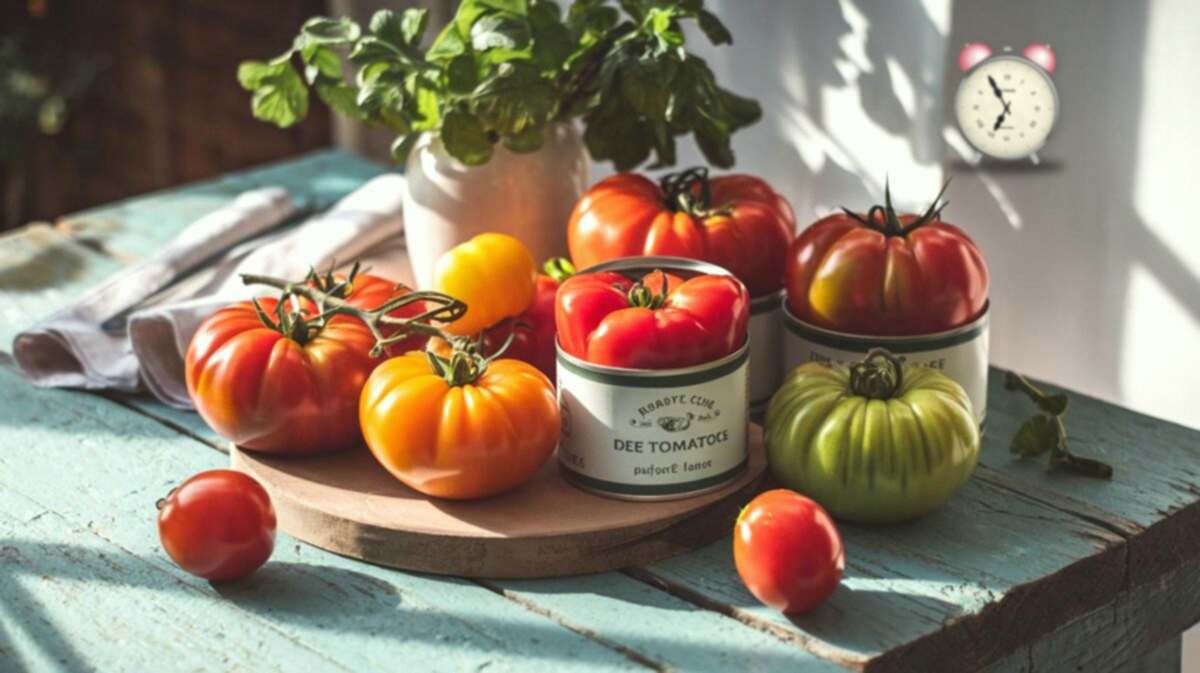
h=6 m=55
